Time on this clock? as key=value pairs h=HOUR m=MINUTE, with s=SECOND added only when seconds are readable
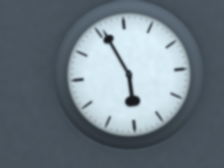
h=5 m=56
